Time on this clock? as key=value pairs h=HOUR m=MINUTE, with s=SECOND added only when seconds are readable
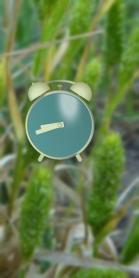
h=8 m=42
